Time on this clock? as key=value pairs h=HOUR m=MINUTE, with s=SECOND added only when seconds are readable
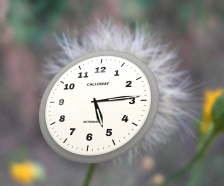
h=5 m=14
